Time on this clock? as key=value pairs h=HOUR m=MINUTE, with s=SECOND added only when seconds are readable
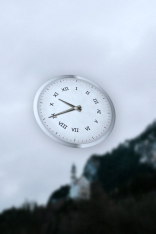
h=10 m=45
